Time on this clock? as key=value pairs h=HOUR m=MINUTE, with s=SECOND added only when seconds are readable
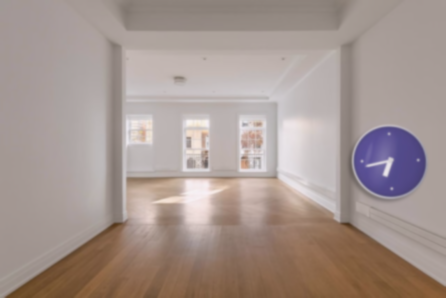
h=6 m=43
